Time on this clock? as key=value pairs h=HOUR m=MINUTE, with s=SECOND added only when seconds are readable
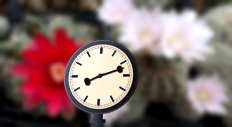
h=8 m=12
